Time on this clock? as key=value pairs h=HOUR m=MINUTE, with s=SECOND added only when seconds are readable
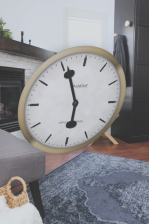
h=5 m=56
